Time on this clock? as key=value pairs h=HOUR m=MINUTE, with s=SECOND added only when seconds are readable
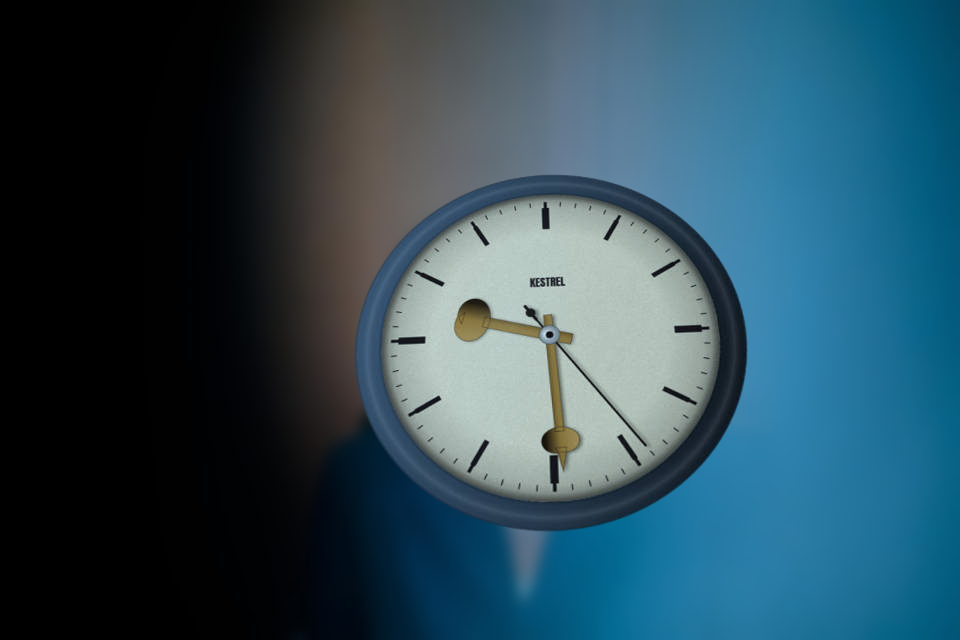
h=9 m=29 s=24
